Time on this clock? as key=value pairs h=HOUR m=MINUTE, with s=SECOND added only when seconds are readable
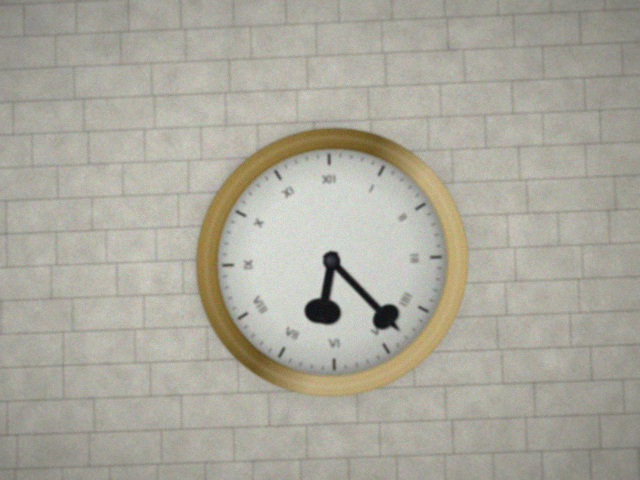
h=6 m=23
